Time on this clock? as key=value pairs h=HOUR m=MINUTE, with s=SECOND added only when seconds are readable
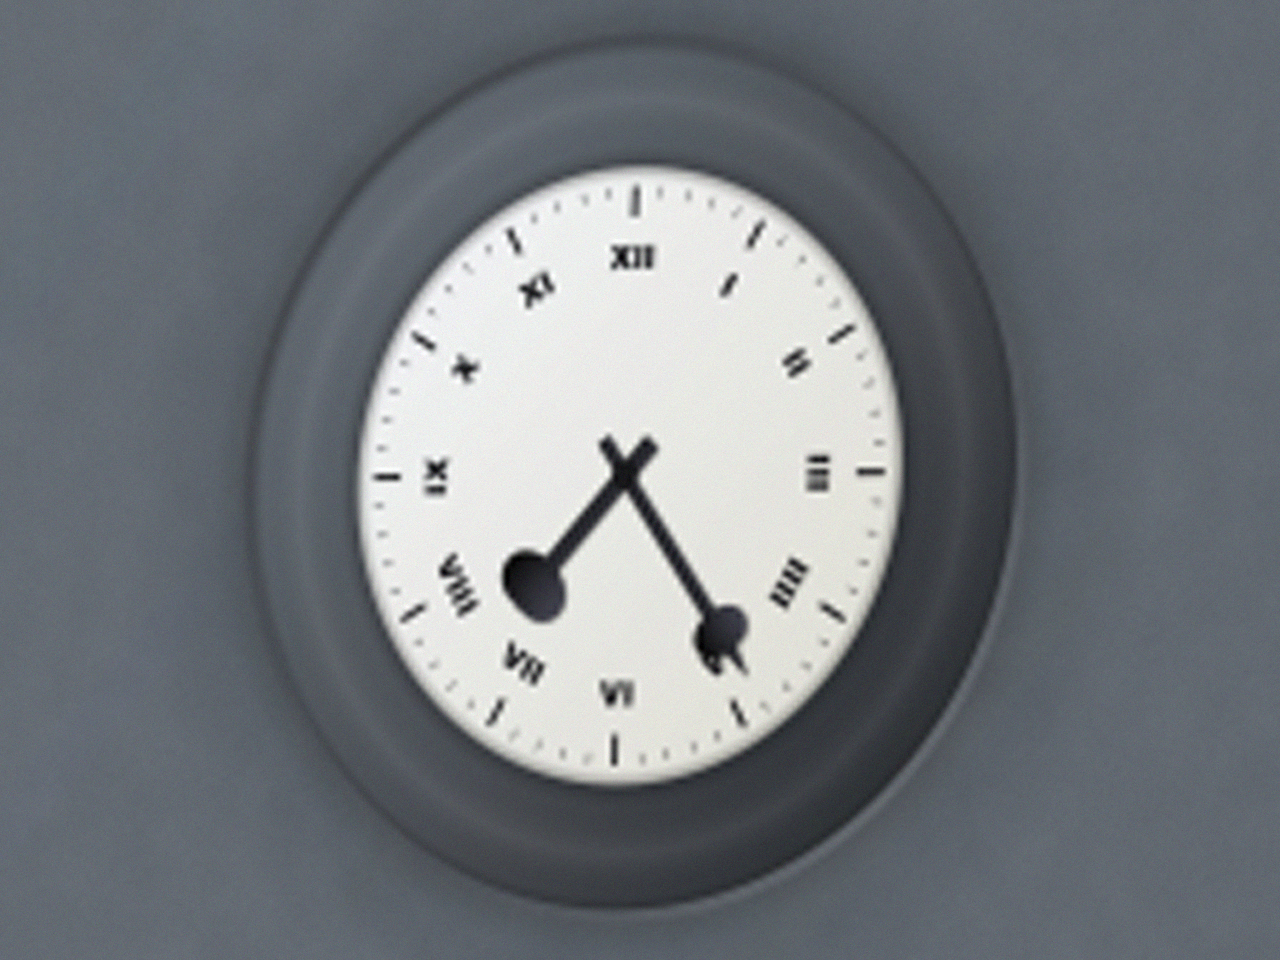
h=7 m=24
